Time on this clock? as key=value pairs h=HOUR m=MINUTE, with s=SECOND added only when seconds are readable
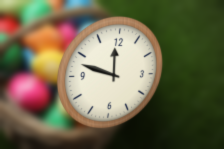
h=11 m=48
